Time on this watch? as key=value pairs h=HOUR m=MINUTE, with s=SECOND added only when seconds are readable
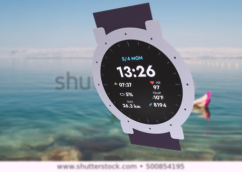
h=13 m=26
